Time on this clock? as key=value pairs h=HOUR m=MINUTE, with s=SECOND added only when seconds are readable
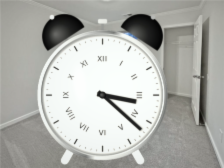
h=3 m=22
